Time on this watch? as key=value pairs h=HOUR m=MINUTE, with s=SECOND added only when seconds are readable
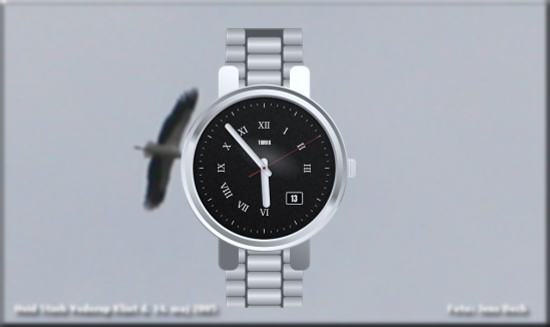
h=5 m=53 s=10
